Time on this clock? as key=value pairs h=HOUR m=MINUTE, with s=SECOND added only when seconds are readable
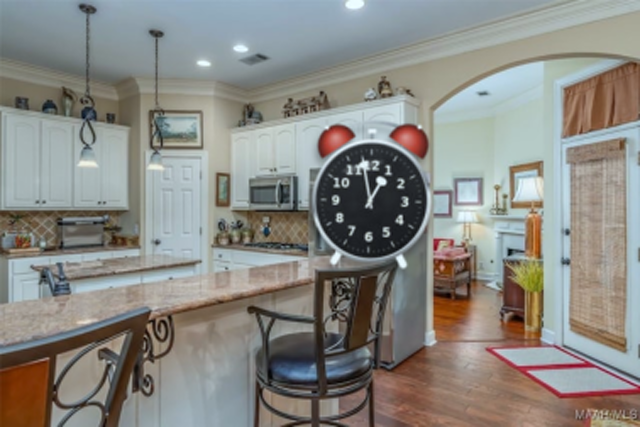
h=12 m=58
